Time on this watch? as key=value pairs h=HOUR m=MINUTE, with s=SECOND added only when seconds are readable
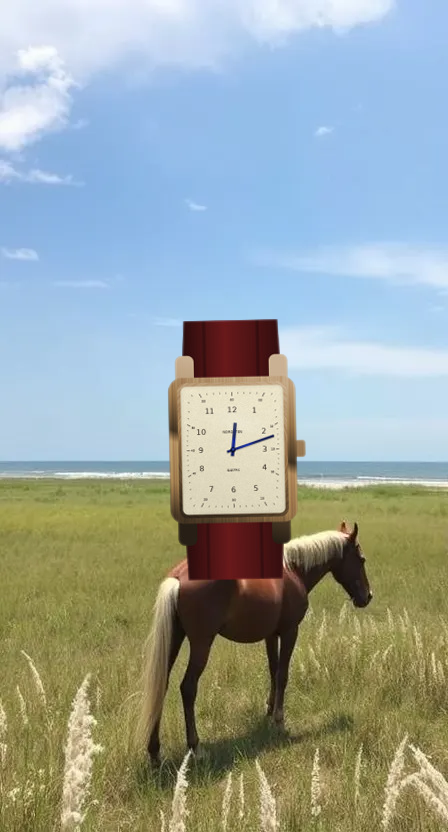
h=12 m=12
